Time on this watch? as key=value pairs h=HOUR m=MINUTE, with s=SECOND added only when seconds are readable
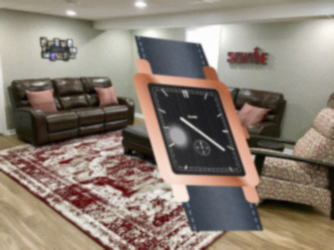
h=10 m=22
